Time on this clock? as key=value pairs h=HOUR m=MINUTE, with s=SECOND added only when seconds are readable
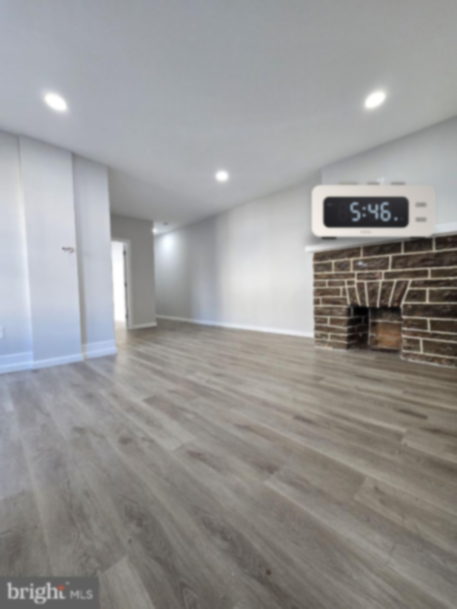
h=5 m=46
